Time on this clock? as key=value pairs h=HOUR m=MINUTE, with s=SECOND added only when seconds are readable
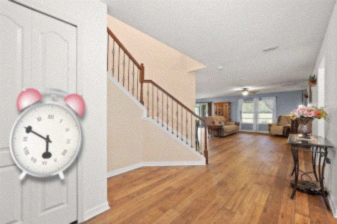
h=5 m=49
